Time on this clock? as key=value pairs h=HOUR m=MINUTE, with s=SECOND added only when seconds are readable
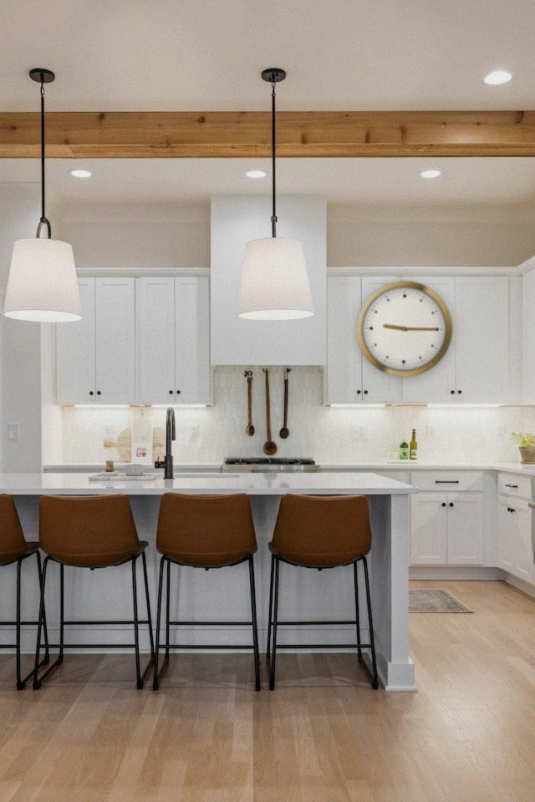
h=9 m=15
